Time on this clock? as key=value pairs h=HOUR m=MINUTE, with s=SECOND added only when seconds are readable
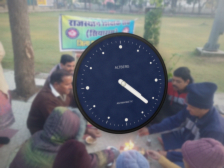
h=4 m=22
